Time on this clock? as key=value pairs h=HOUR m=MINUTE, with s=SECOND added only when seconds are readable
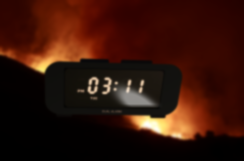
h=3 m=11
